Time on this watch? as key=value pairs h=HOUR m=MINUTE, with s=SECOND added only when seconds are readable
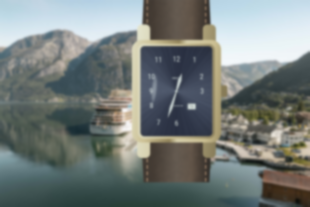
h=12 m=33
